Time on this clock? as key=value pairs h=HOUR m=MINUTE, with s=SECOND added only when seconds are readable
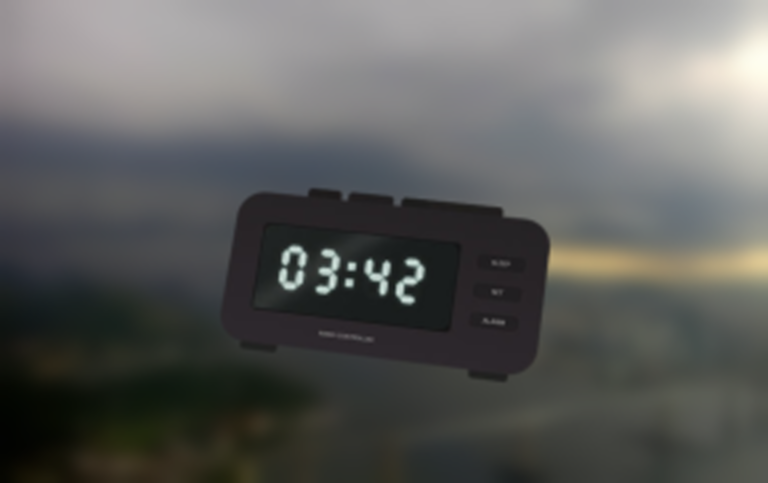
h=3 m=42
